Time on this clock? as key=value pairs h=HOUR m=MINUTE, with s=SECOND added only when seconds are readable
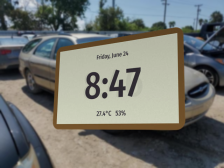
h=8 m=47
